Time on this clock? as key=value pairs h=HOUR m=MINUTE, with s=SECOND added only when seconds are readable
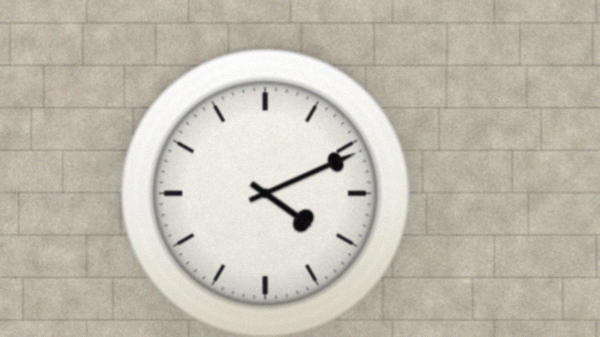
h=4 m=11
